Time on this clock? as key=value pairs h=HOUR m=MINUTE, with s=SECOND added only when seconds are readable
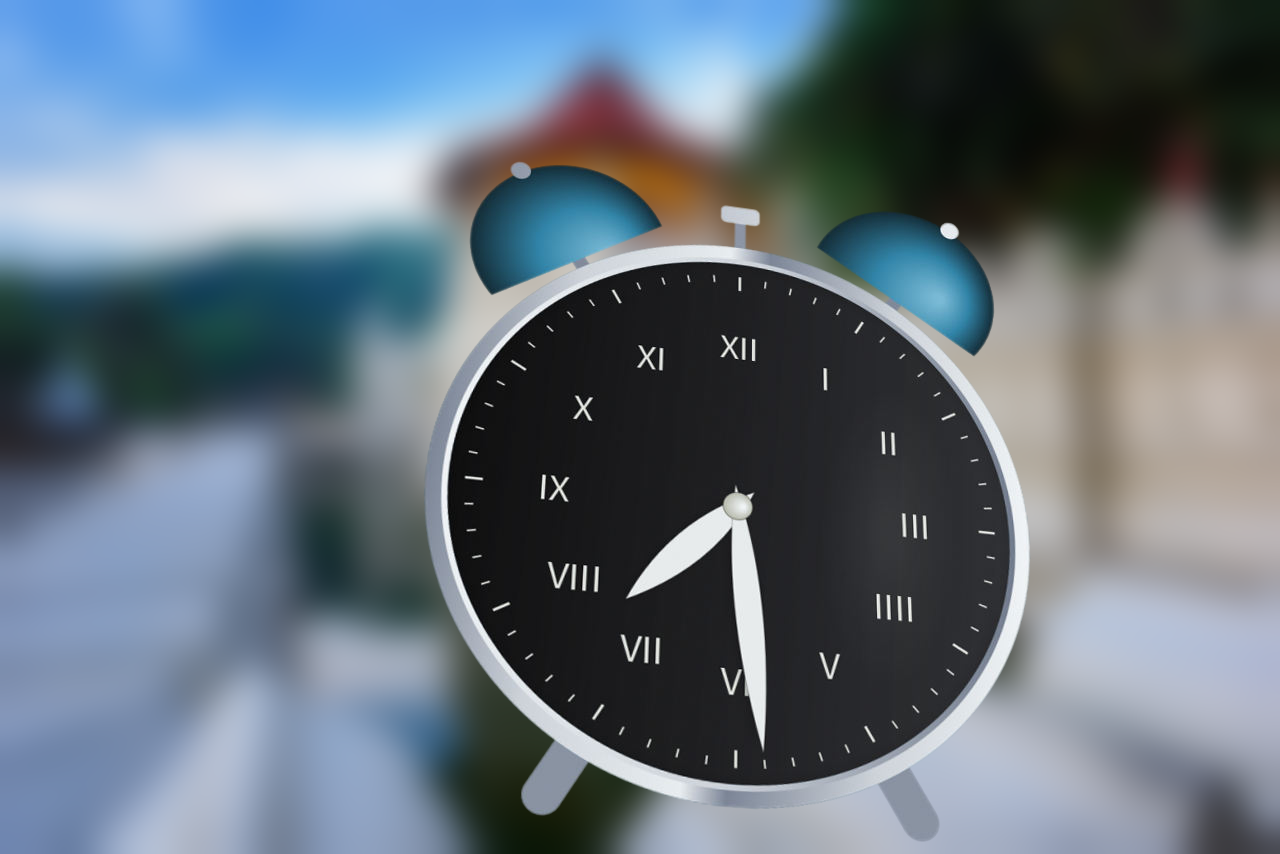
h=7 m=29
